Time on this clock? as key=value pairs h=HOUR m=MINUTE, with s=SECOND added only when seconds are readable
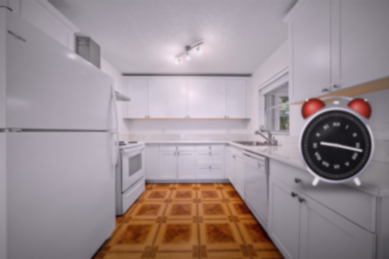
h=9 m=17
